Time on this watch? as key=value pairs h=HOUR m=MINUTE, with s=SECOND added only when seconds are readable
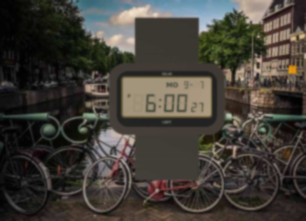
h=6 m=0
